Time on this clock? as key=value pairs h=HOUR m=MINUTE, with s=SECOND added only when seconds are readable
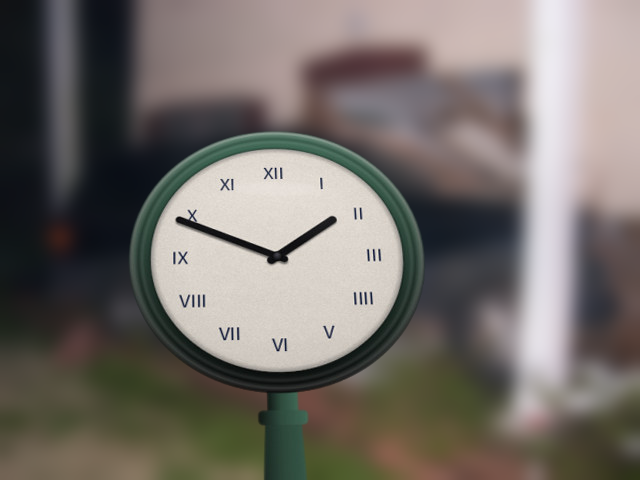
h=1 m=49
